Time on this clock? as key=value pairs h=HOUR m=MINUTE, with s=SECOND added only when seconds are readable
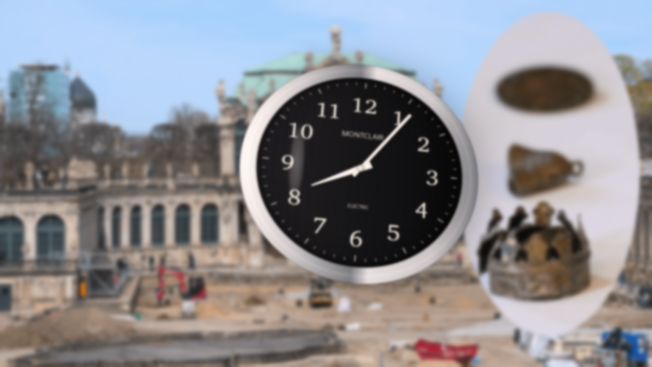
h=8 m=6
